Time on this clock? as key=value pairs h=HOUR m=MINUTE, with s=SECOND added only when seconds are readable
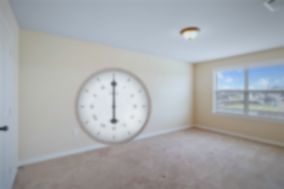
h=6 m=0
